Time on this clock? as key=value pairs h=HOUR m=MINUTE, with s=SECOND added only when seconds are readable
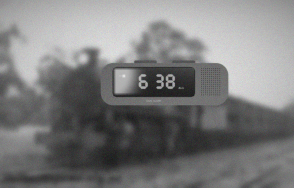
h=6 m=38
